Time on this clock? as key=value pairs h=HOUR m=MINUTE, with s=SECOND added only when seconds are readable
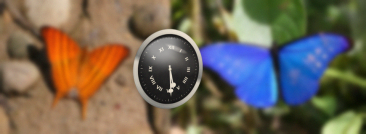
h=5 m=29
